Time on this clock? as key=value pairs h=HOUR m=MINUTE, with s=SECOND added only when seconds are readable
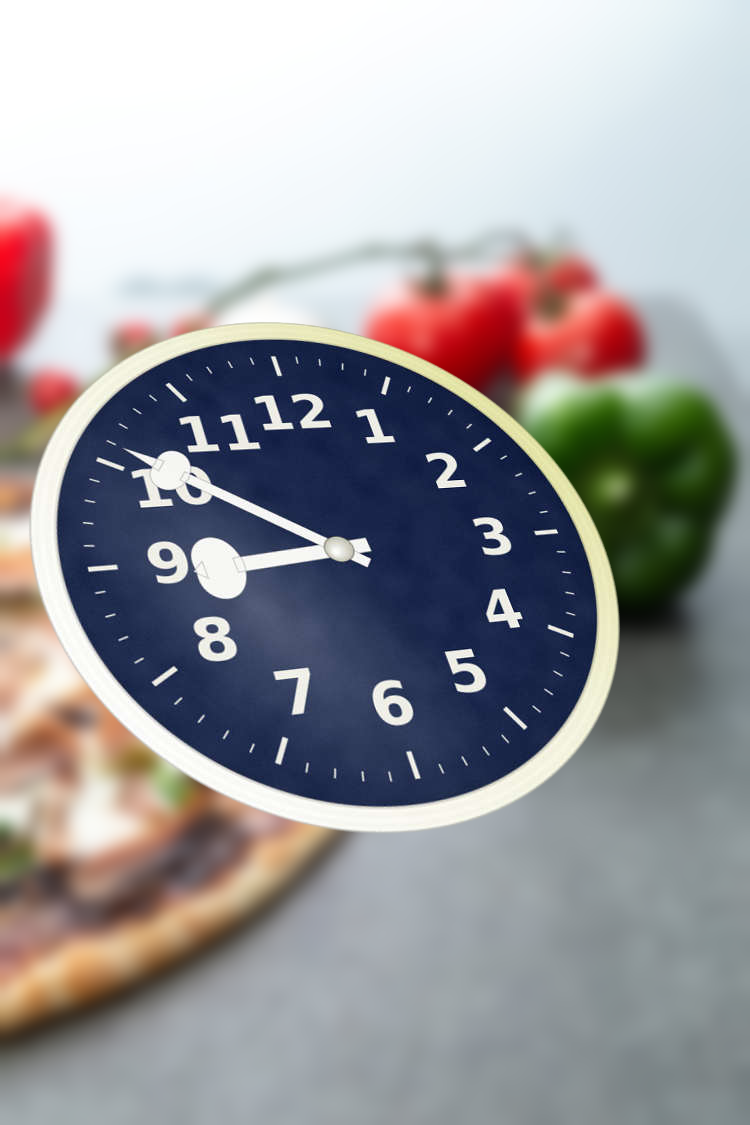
h=8 m=51
